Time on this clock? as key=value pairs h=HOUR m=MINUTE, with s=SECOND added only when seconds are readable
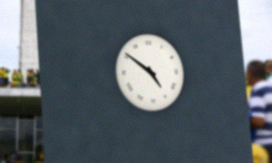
h=4 m=51
